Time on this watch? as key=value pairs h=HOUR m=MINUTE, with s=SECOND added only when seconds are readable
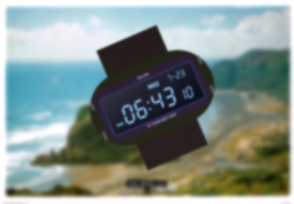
h=6 m=43
